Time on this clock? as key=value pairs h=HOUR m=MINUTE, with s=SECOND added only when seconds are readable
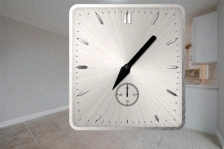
h=7 m=7
